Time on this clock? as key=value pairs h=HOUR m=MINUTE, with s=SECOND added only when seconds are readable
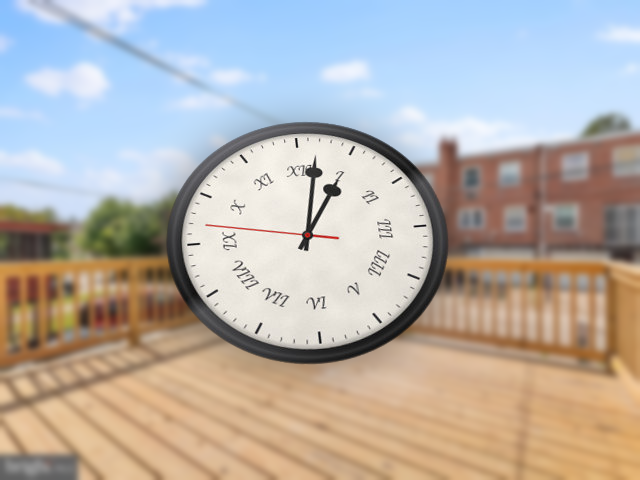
h=1 m=1 s=47
